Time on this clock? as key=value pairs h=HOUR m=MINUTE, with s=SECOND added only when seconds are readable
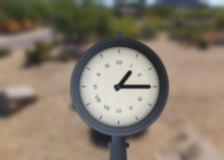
h=1 m=15
